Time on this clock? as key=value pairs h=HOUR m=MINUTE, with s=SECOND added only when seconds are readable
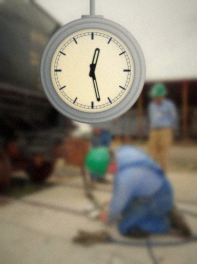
h=12 m=28
